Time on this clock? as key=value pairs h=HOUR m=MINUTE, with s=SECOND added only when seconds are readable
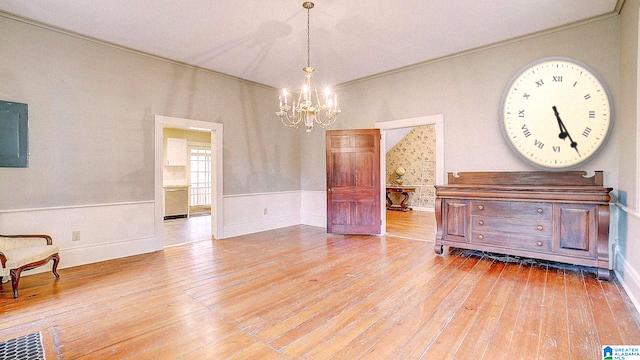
h=5 m=25
